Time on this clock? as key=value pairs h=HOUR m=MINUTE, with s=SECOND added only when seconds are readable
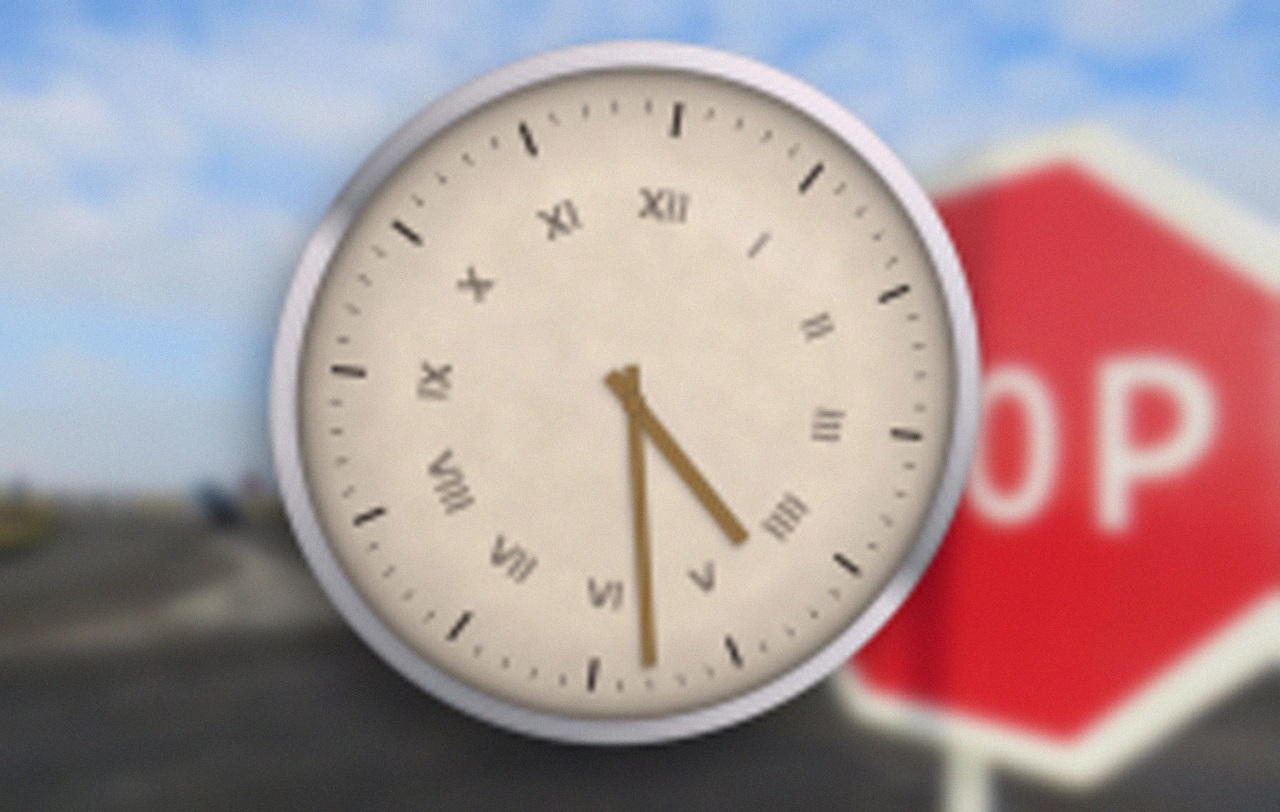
h=4 m=28
